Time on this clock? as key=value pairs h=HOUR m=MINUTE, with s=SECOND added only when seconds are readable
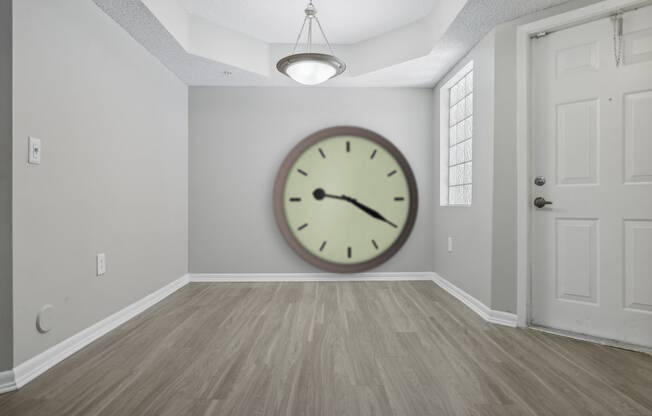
h=9 m=20
